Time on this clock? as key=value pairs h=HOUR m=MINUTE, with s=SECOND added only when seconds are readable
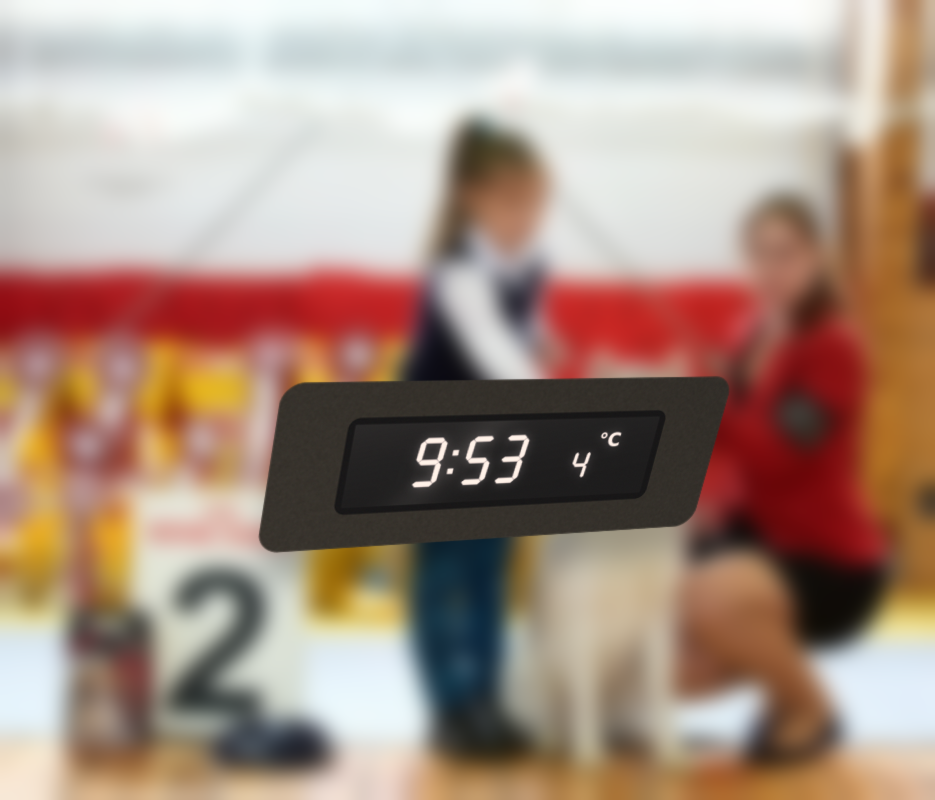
h=9 m=53
